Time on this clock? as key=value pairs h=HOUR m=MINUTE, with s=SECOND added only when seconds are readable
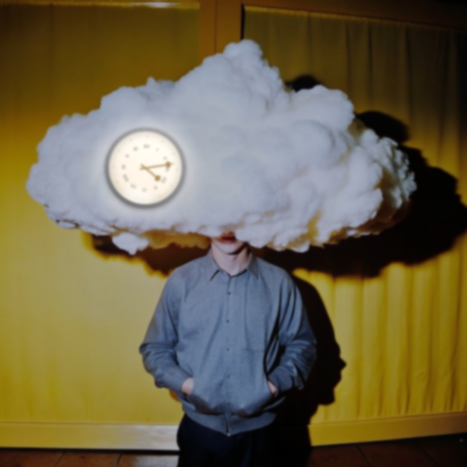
h=4 m=13
